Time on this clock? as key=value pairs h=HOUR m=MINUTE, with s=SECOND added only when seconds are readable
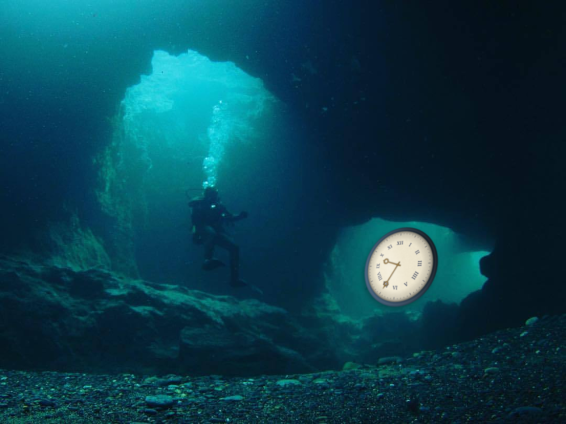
h=9 m=35
